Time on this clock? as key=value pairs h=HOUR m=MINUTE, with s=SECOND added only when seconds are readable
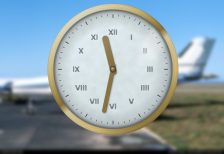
h=11 m=32
